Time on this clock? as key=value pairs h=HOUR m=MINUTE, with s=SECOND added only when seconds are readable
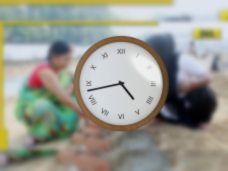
h=4 m=43
